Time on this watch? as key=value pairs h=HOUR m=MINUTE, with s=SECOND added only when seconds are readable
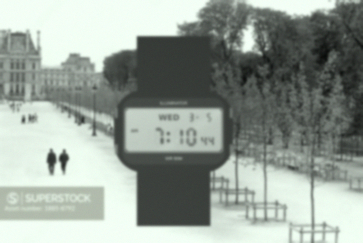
h=7 m=10
